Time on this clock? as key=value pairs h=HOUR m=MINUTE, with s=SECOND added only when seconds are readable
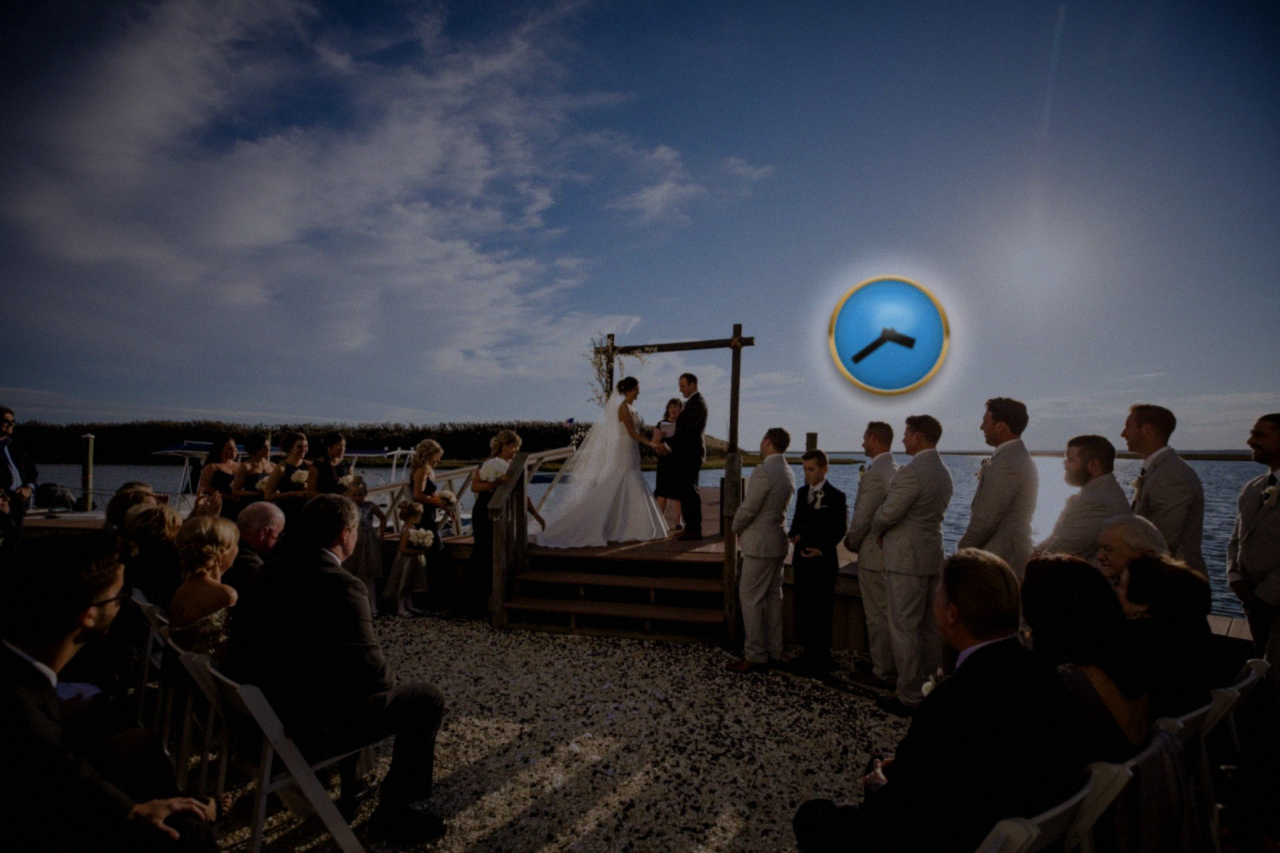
h=3 m=39
